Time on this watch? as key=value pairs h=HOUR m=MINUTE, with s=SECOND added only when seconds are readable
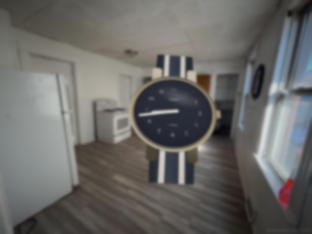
h=8 m=43
